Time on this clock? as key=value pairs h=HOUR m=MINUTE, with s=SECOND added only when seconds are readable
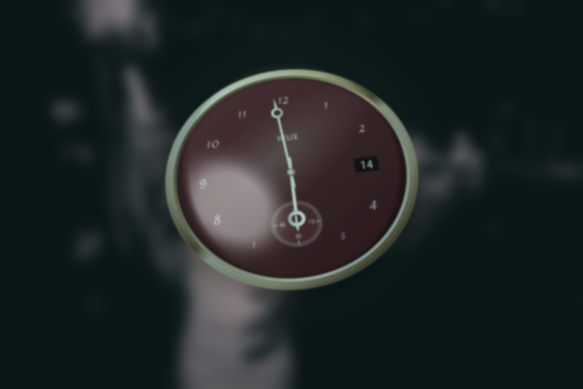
h=5 m=59
